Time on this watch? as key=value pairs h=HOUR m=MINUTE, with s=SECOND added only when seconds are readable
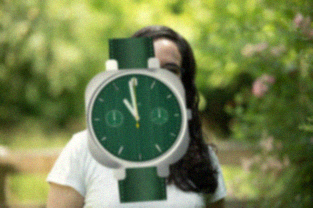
h=10 m=59
